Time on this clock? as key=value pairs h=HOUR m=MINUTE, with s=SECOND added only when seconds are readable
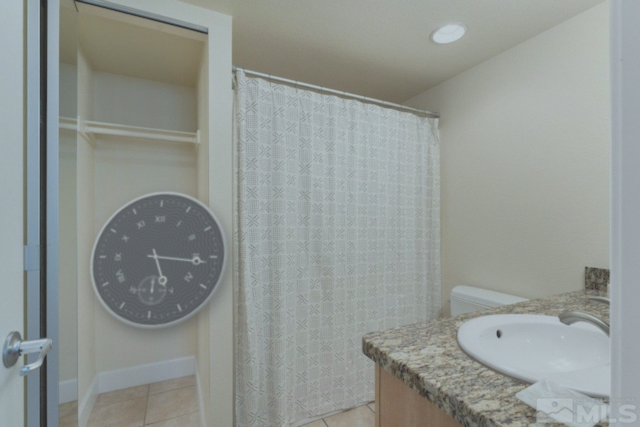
h=5 m=16
